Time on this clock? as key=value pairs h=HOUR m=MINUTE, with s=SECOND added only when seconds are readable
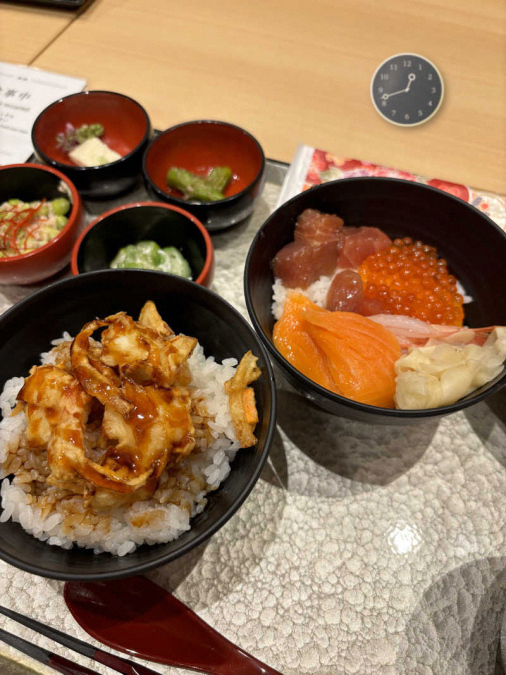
h=12 m=42
